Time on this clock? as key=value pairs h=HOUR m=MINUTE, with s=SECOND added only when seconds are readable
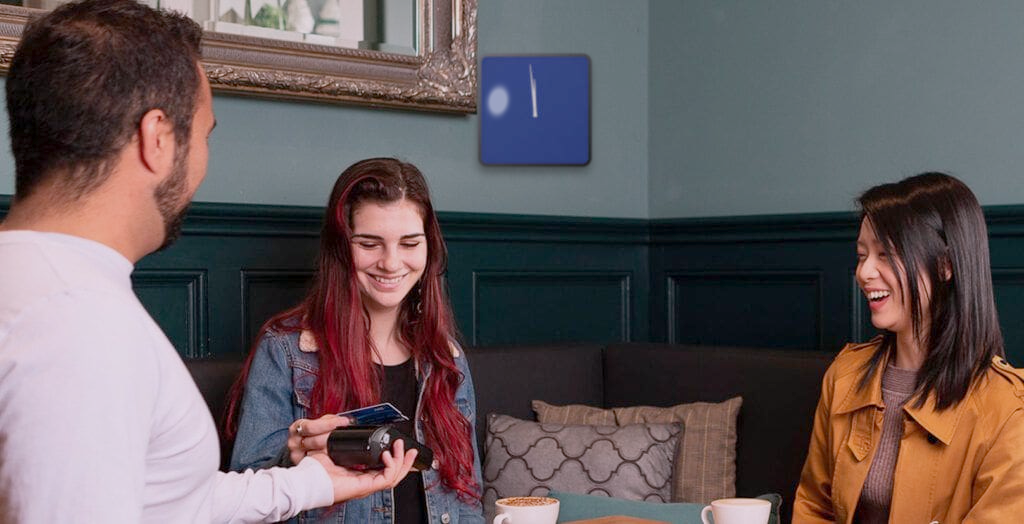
h=11 m=59
